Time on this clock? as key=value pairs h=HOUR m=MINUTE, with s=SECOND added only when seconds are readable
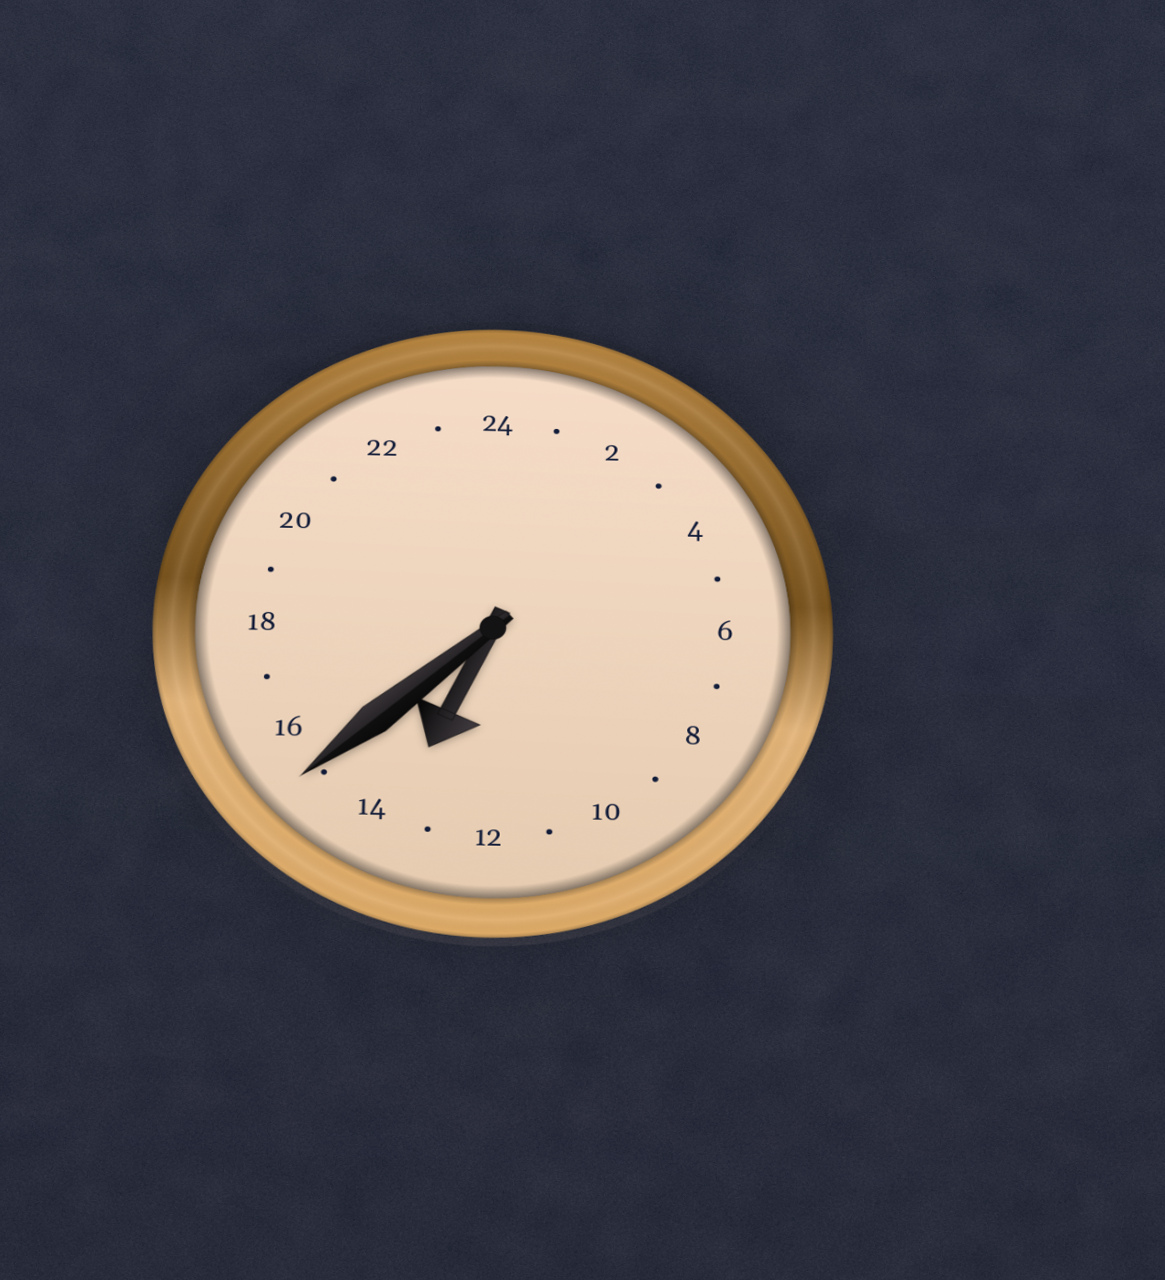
h=13 m=38
